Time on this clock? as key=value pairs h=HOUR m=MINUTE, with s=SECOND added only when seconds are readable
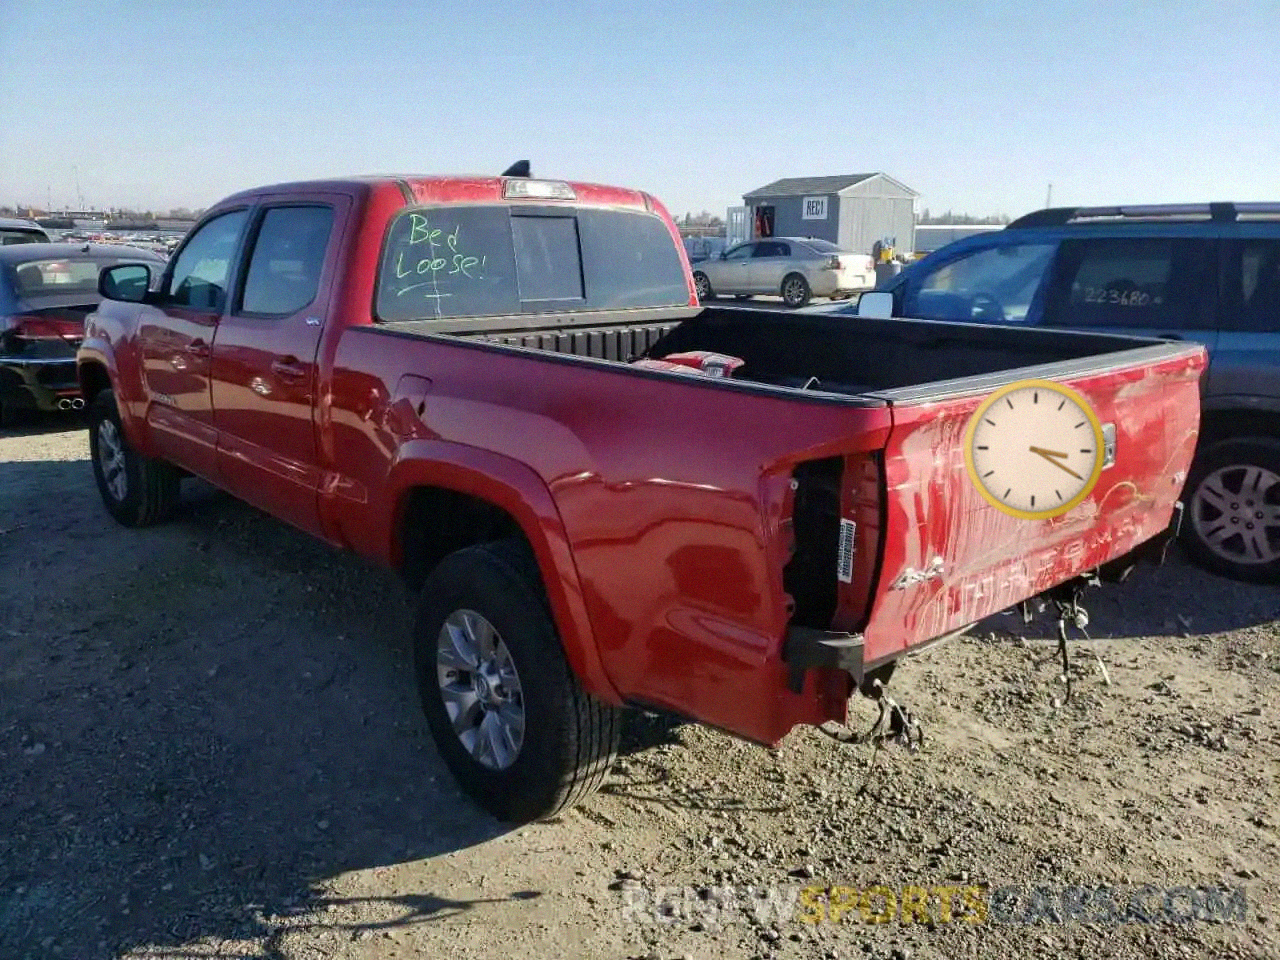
h=3 m=20
